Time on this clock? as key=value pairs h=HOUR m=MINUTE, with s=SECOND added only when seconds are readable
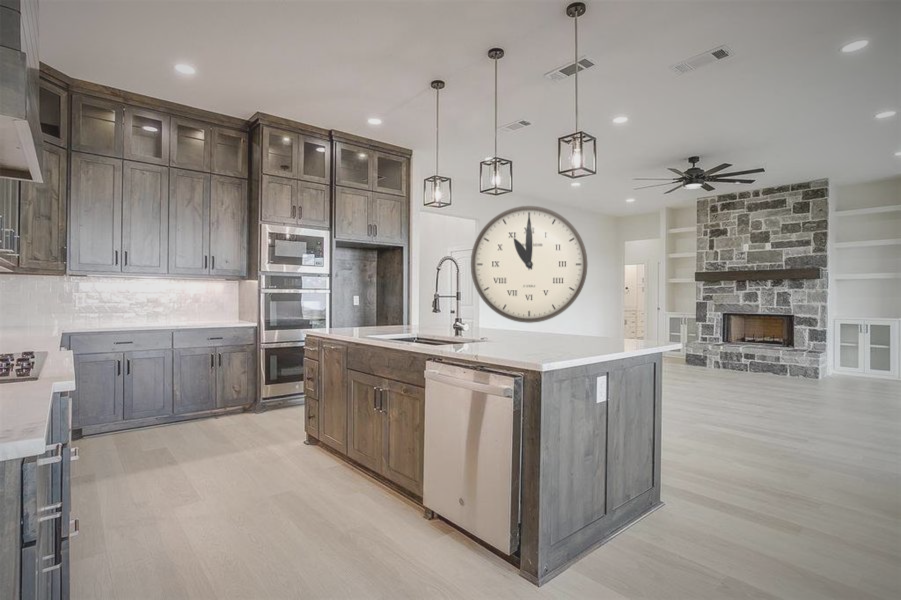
h=11 m=0
